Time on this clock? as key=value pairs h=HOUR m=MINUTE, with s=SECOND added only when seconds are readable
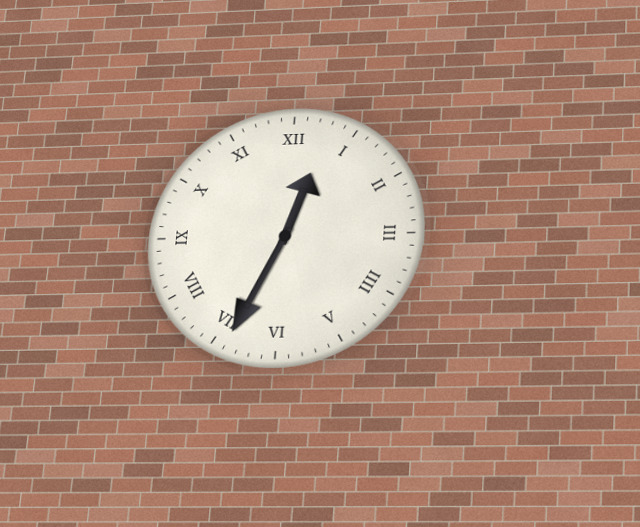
h=12 m=34
